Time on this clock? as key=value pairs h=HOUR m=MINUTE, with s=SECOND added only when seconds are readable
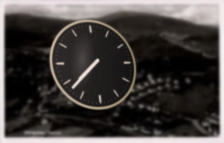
h=7 m=38
